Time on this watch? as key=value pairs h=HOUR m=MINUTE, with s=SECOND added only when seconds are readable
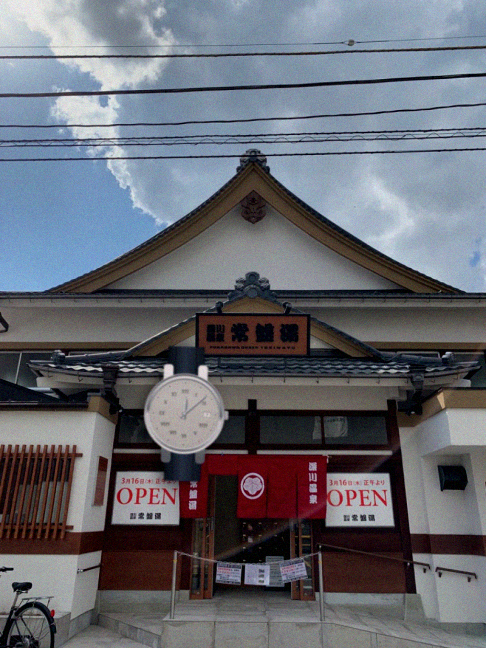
h=12 m=8
